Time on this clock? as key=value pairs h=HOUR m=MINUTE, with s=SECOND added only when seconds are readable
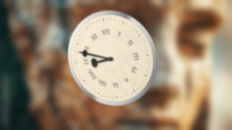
h=8 m=48
